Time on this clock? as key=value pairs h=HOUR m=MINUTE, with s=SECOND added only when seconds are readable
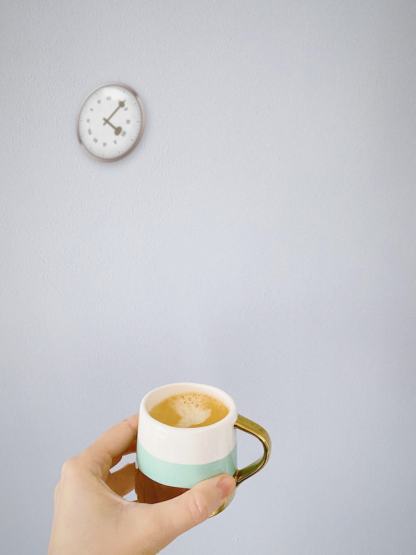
h=4 m=7
